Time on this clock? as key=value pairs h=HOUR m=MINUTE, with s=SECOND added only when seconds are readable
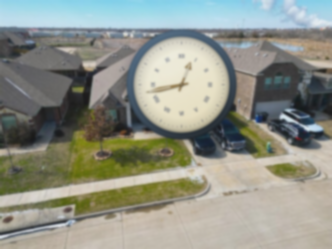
h=12 m=43
